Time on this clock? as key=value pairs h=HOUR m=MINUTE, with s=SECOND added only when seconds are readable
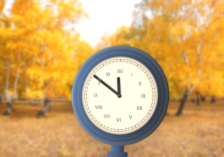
h=11 m=51
